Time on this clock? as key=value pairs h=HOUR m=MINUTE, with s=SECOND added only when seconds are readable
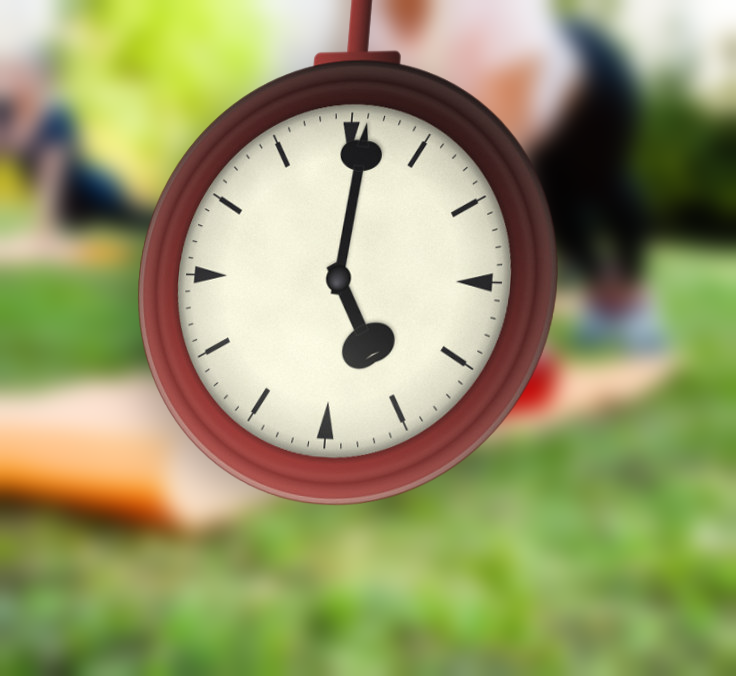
h=5 m=1
